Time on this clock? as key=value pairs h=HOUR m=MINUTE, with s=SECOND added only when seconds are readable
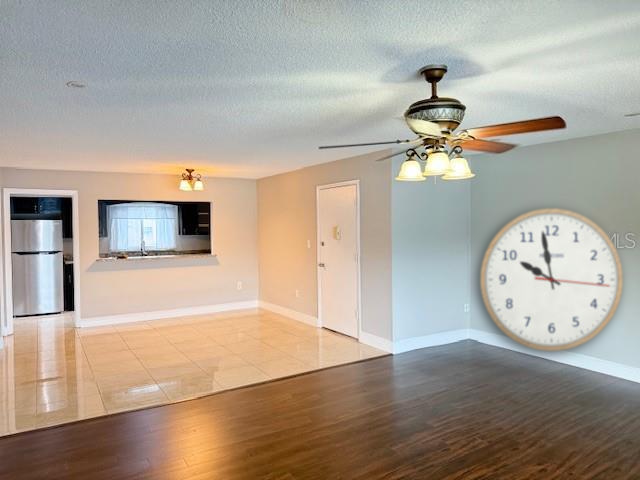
h=9 m=58 s=16
